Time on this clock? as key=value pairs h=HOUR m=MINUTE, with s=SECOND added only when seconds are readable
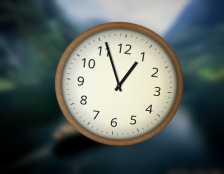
h=12 m=56
